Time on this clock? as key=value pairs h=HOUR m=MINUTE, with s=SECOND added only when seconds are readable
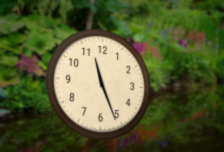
h=11 m=26
